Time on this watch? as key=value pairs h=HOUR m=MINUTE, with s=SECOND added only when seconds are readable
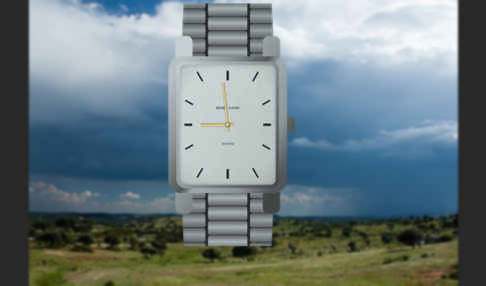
h=8 m=59
